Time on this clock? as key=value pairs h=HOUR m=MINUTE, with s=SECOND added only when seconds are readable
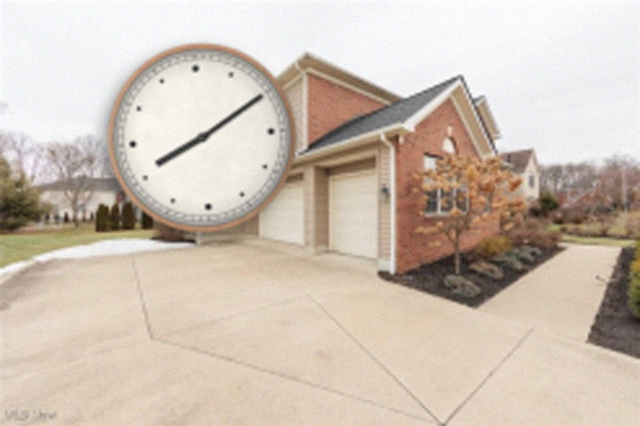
h=8 m=10
